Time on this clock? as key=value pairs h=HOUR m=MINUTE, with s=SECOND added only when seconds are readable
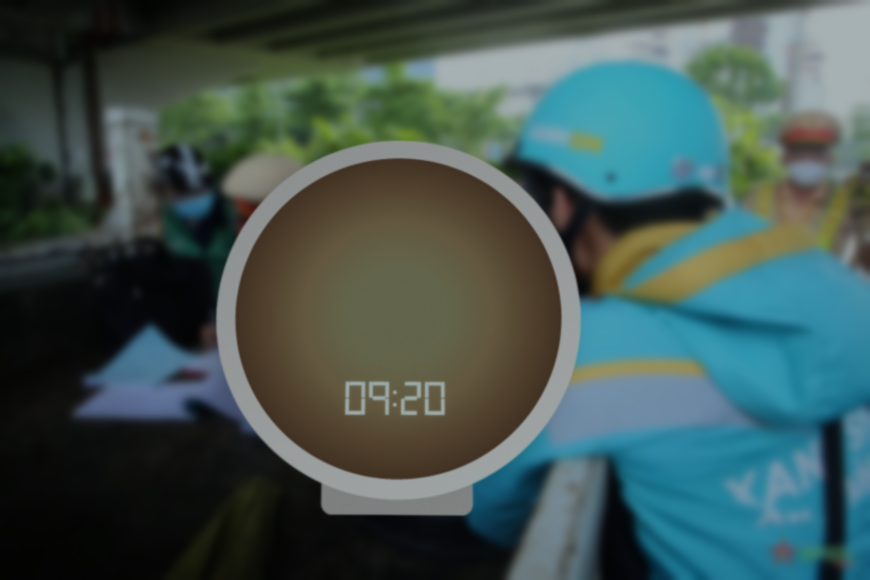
h=9 m=20
